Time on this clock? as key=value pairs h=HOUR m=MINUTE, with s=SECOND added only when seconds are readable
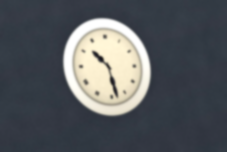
h=10 m=28
